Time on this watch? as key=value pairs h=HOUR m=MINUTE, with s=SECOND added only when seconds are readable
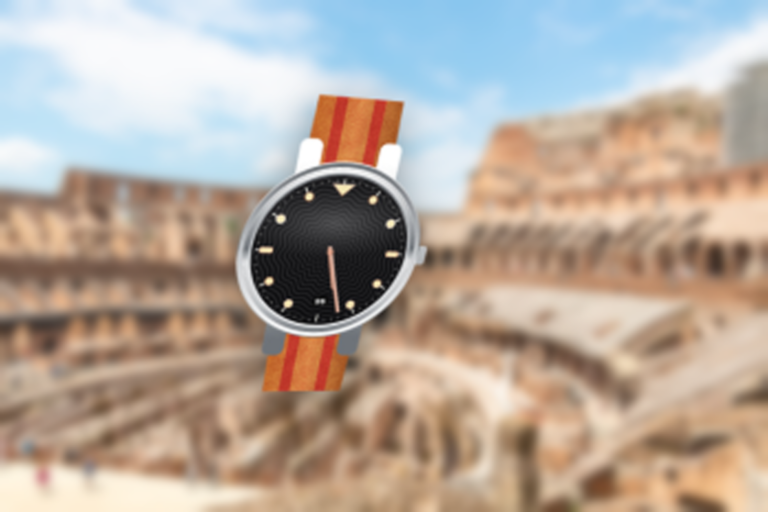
h=5 m=27
